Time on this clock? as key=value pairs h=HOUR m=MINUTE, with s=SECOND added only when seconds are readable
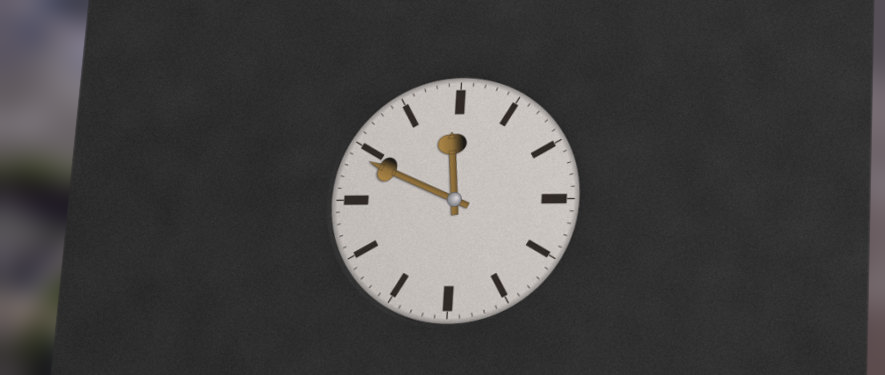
h=11 m=49
